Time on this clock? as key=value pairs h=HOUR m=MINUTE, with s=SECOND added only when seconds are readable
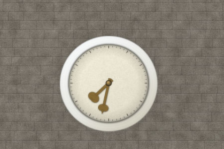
h=7 m=32
